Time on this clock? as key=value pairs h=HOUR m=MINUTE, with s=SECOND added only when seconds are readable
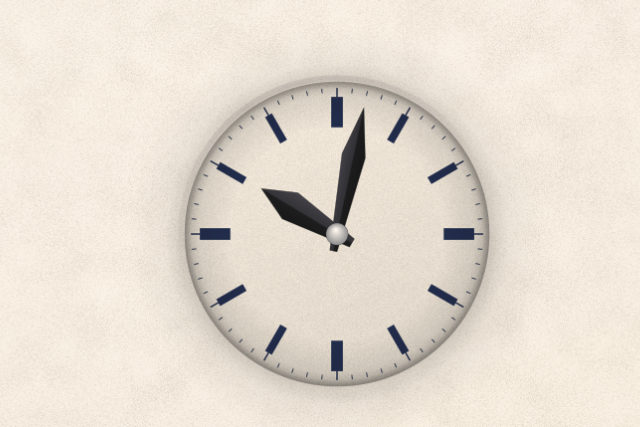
h=10 m=2
